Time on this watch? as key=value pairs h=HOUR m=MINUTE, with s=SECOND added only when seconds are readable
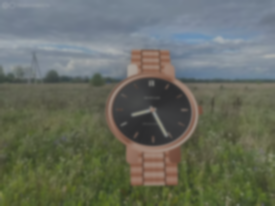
h=8 m=26
